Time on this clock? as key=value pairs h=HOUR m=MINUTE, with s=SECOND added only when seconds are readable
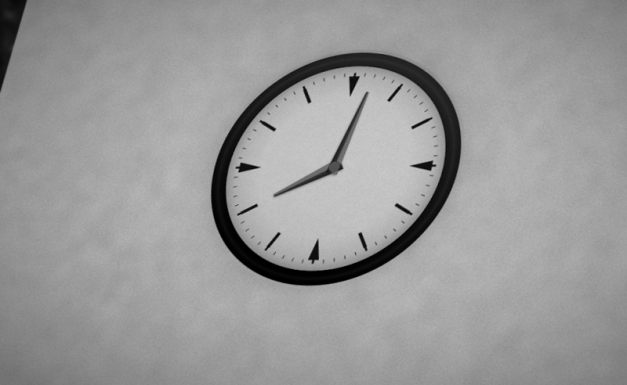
h=8 m=2
